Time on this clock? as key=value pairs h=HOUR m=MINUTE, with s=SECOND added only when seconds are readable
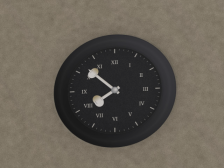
h=7 m=52
